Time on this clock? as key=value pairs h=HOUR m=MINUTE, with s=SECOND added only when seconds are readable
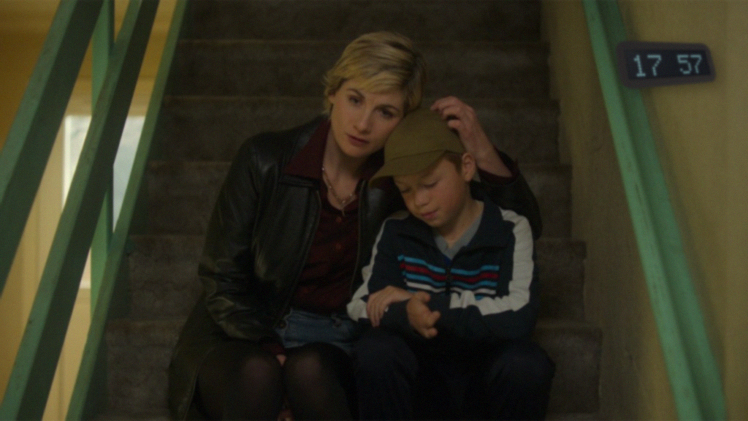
h=17 m=57
